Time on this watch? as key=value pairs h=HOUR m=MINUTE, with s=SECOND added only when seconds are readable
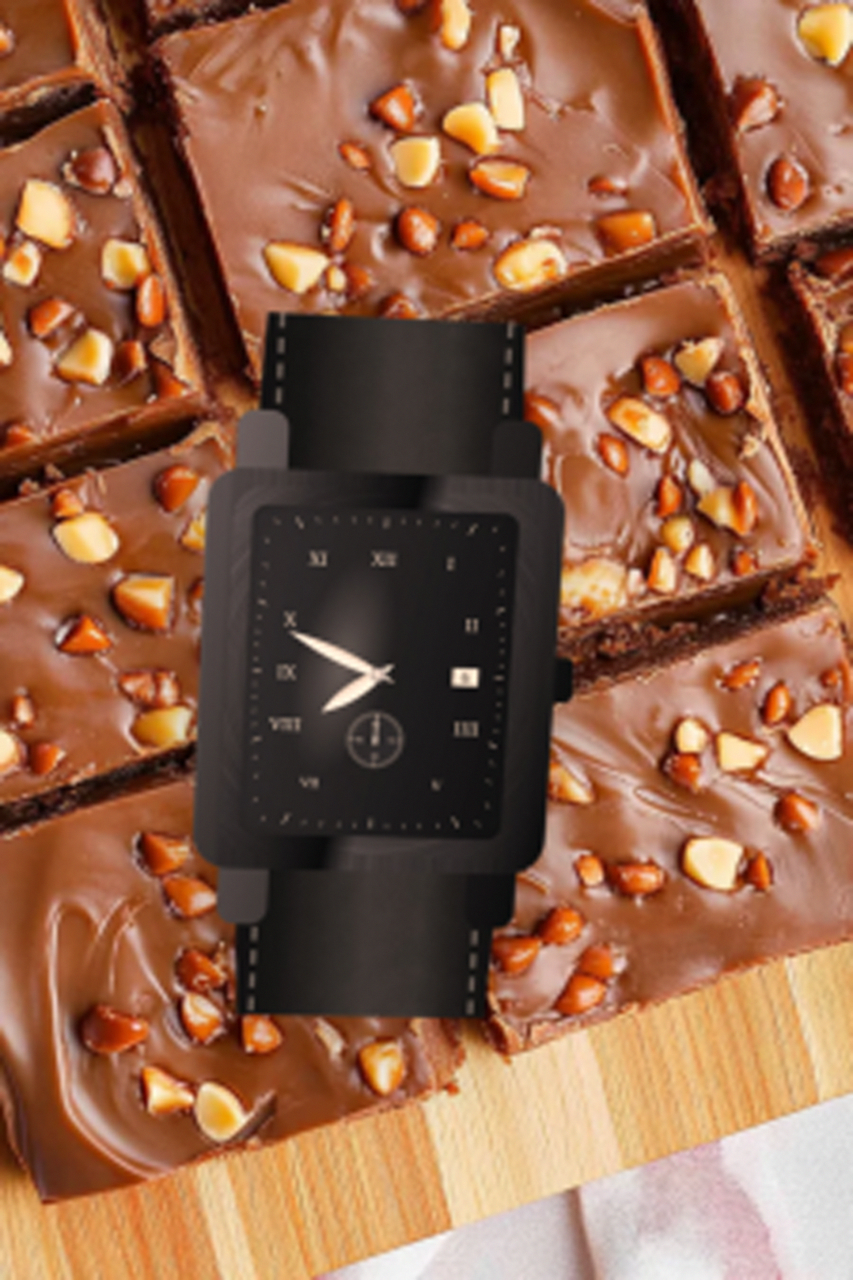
h=7 m=49
